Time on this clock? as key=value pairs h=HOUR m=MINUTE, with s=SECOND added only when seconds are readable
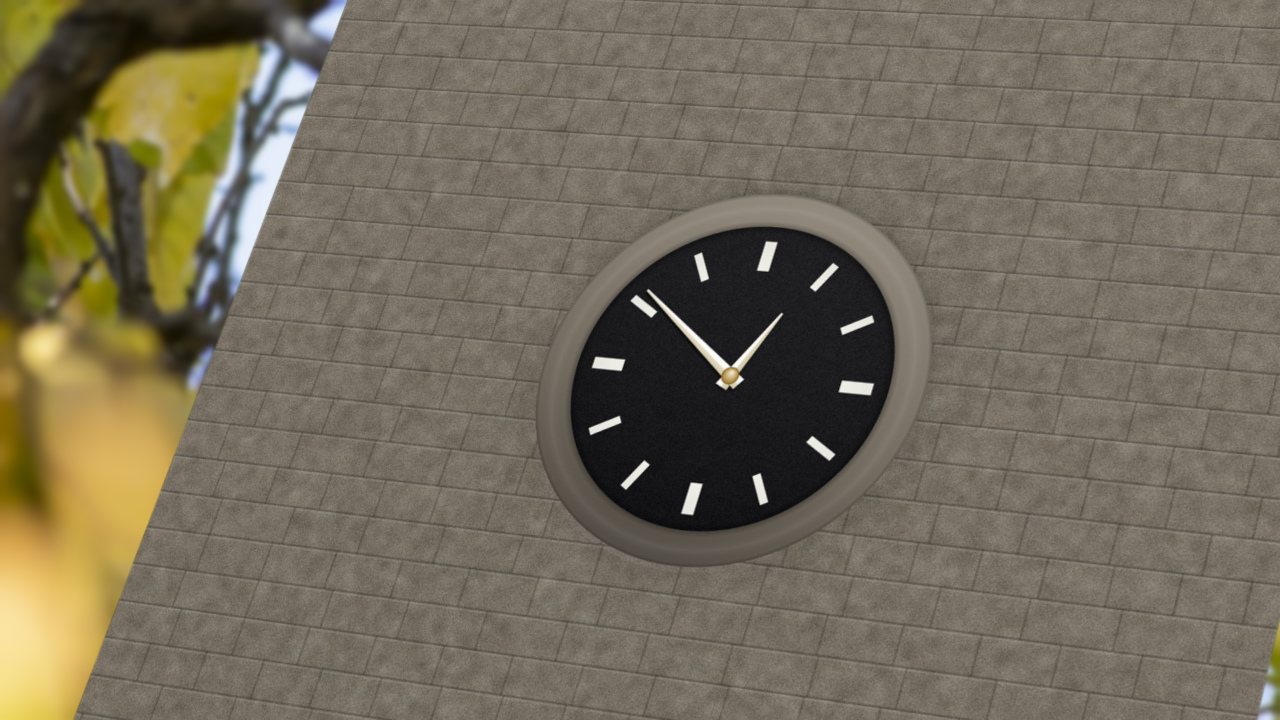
h=12 m=51
